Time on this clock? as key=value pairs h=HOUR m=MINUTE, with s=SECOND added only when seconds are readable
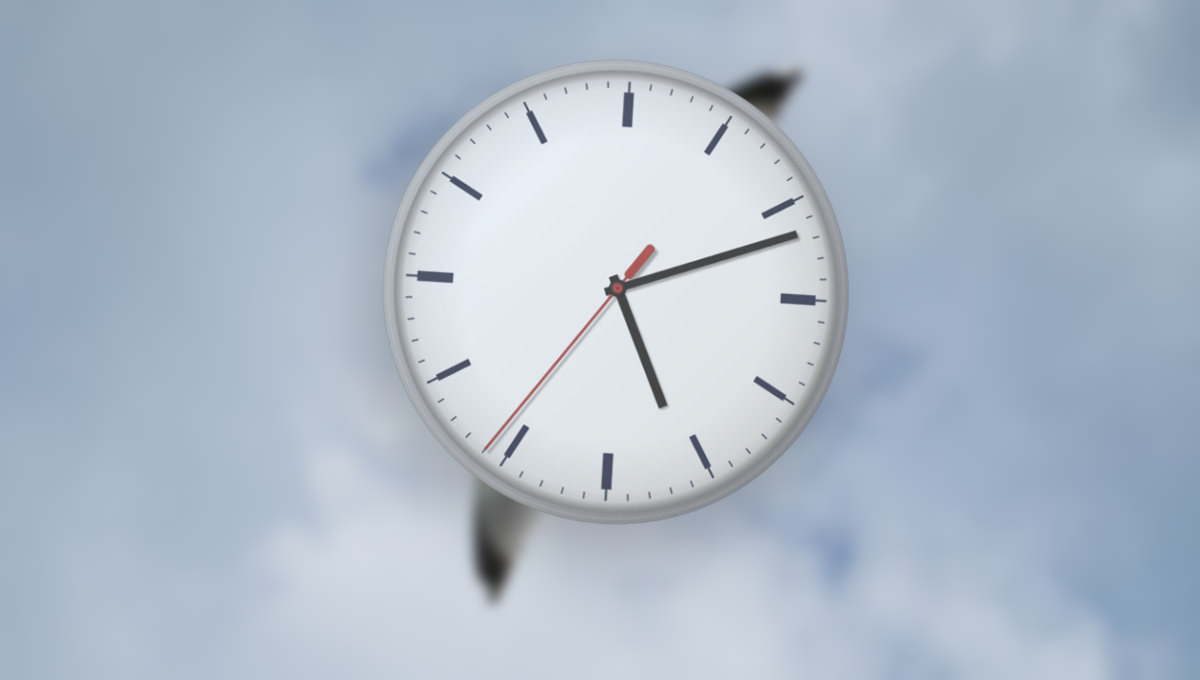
h=5 m=11 s=36
